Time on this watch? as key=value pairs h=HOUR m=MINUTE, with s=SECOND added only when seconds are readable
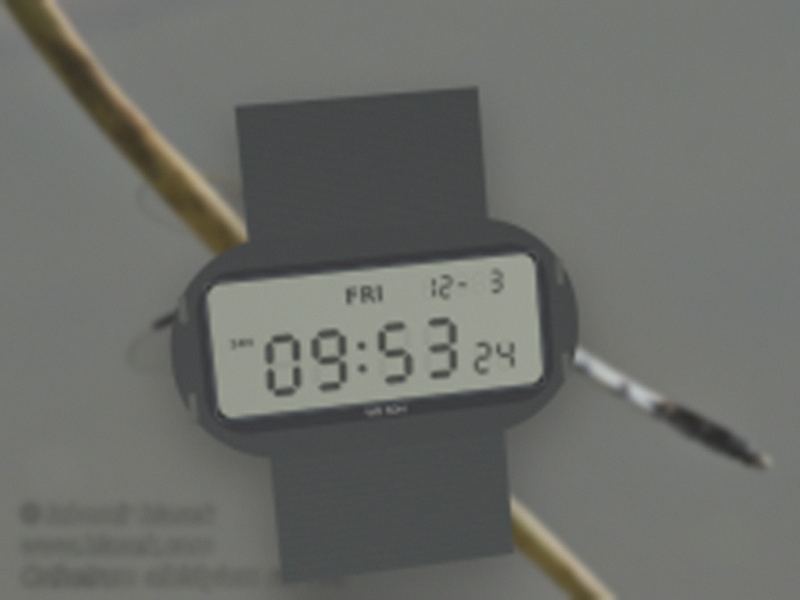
h=9 m=53 s=24
